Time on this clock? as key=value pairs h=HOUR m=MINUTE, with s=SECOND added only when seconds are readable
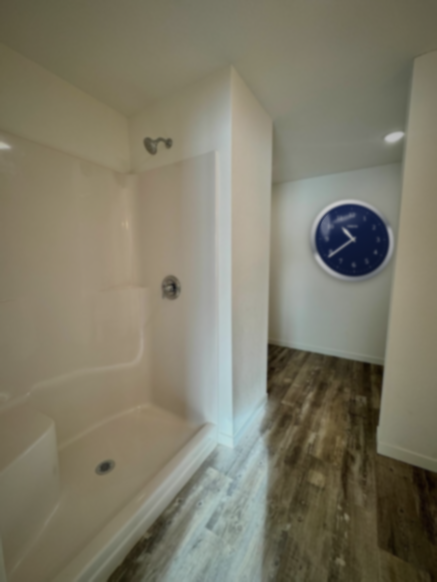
h=10 m=39
